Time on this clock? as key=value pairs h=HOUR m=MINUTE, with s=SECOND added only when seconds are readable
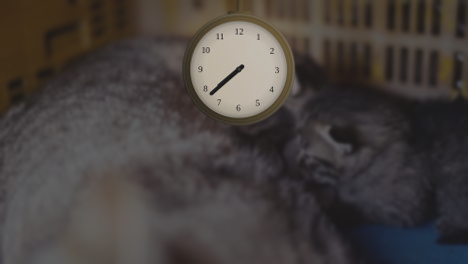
h=7 m=38
